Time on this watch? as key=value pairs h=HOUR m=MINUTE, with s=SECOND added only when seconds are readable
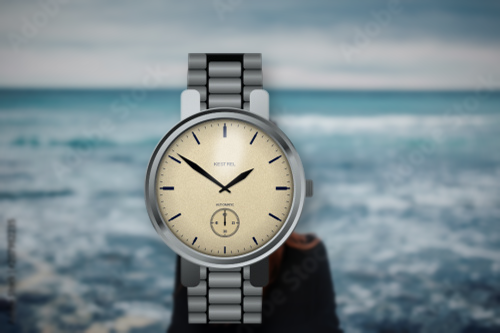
h=1 m=51
